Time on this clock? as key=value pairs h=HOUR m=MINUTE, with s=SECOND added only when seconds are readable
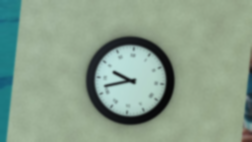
h=9 m=42
